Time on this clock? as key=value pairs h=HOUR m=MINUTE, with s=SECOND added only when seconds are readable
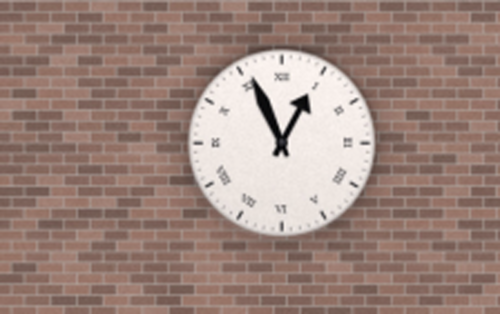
h=12 m=56
